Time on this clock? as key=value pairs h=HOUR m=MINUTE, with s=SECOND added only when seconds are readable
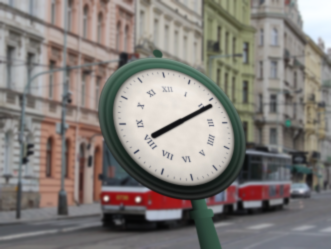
h=8 m=11
